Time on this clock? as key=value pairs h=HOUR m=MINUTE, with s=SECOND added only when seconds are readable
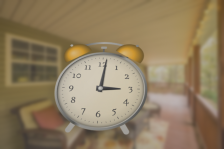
h=3 m=1
